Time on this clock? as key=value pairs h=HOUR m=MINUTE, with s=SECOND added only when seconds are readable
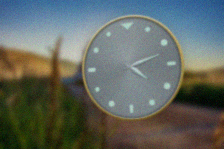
h=4 m=12
